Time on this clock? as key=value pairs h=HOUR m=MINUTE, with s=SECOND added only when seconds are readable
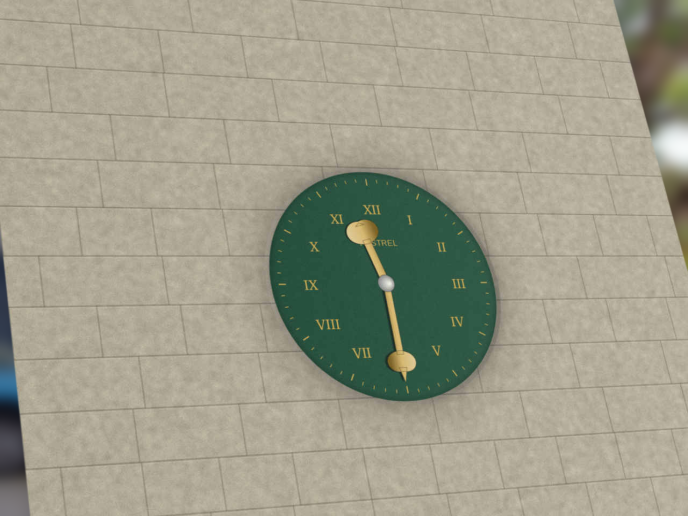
h=11 m=30
